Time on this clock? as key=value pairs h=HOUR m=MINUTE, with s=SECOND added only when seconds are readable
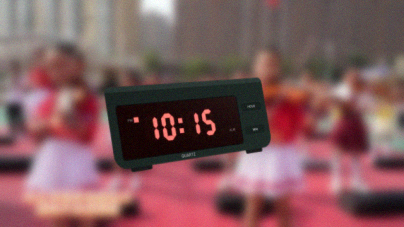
h=10 m=15
